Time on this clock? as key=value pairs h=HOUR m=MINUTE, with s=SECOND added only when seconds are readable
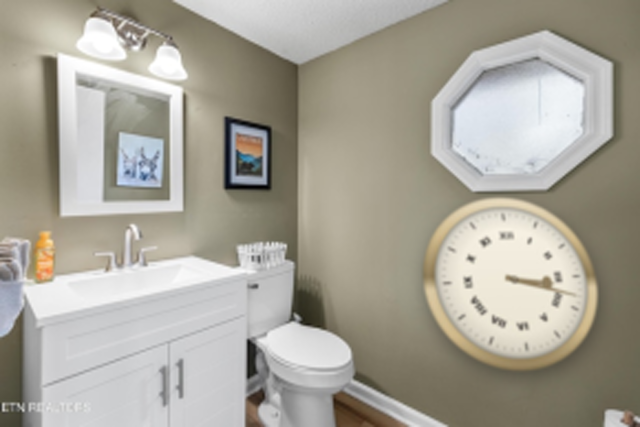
h=3 m=18
